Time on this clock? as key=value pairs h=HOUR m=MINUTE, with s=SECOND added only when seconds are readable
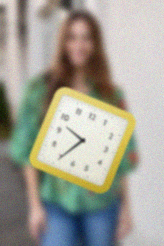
h=9 m=35
